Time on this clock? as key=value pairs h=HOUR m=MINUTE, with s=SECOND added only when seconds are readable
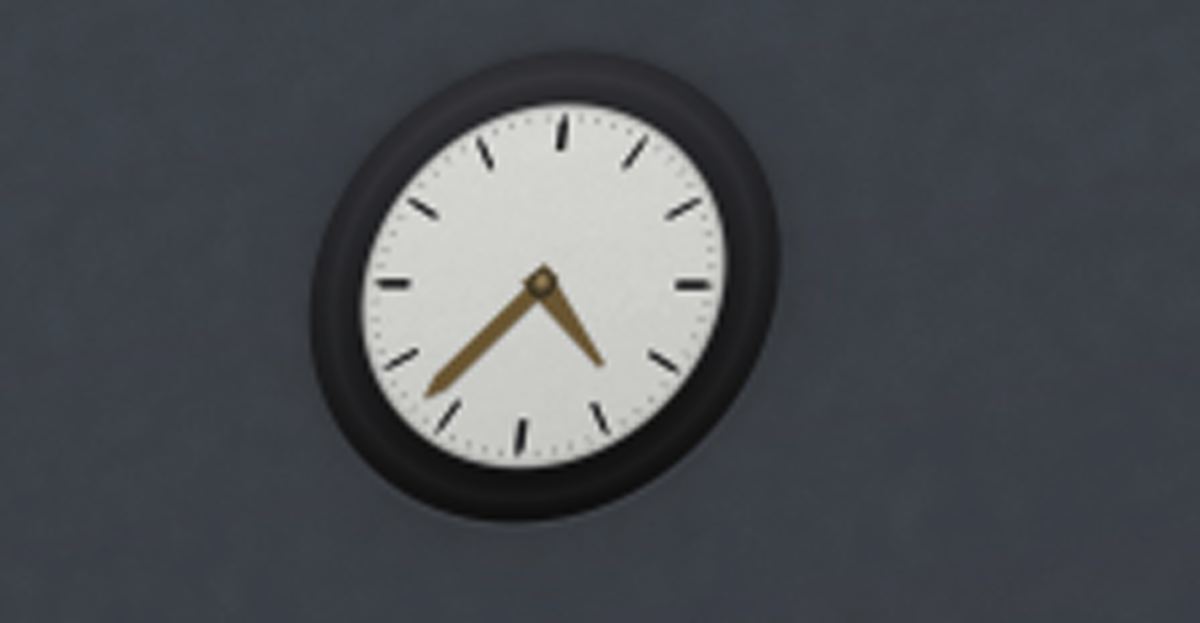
h=4 m=37
